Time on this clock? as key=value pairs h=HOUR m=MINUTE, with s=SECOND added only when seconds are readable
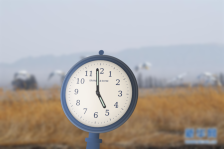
h=4 m=59
